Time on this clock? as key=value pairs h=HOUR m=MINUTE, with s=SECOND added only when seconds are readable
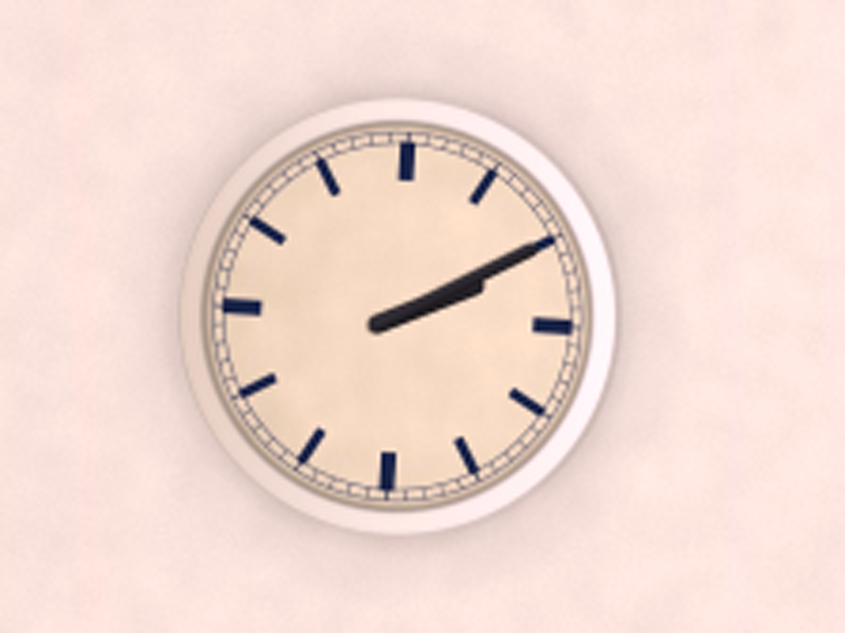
h=2 m=10
